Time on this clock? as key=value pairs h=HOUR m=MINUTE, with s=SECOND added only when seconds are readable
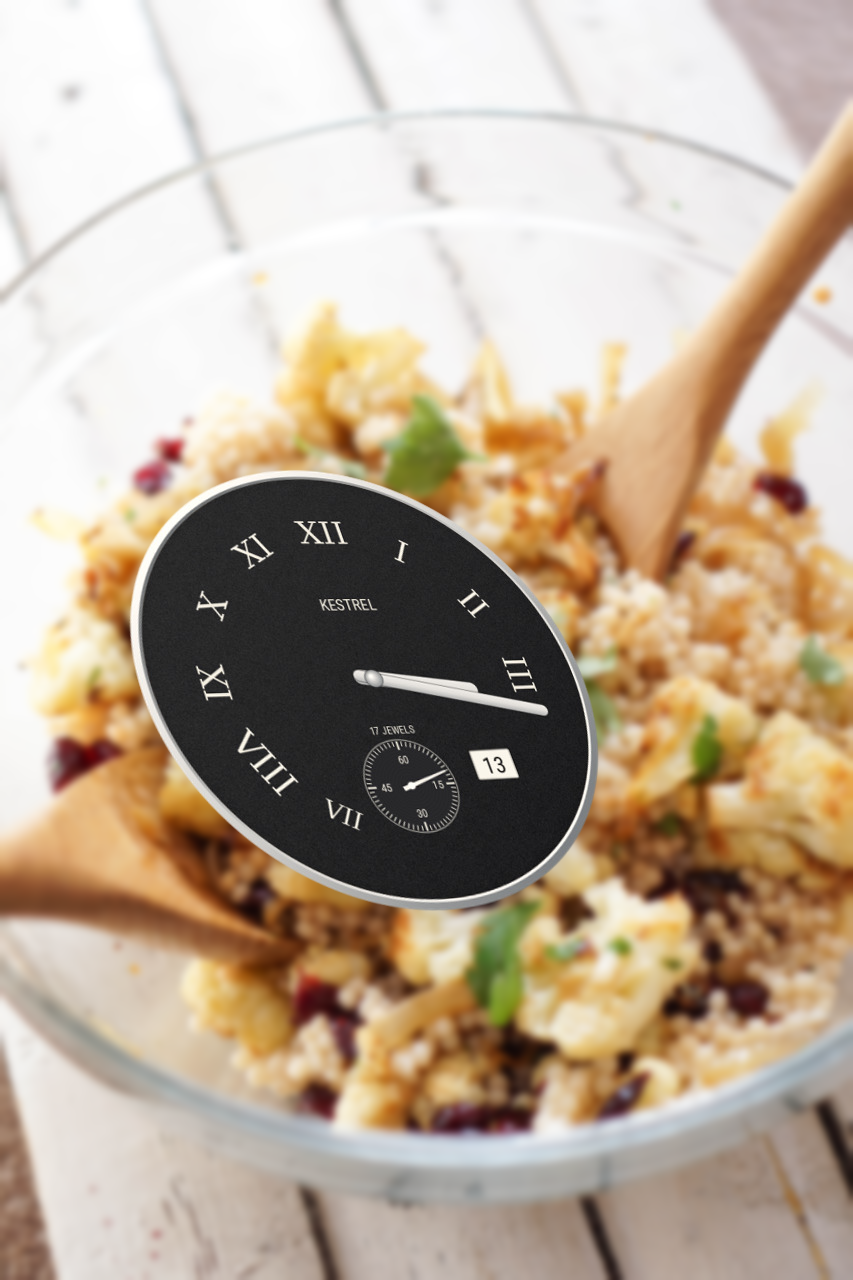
h=3 m=17 s=12
